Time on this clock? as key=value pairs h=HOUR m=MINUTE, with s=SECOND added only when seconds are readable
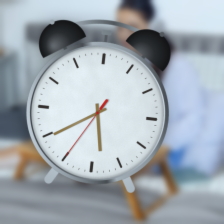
h=5 m=39 s=35
